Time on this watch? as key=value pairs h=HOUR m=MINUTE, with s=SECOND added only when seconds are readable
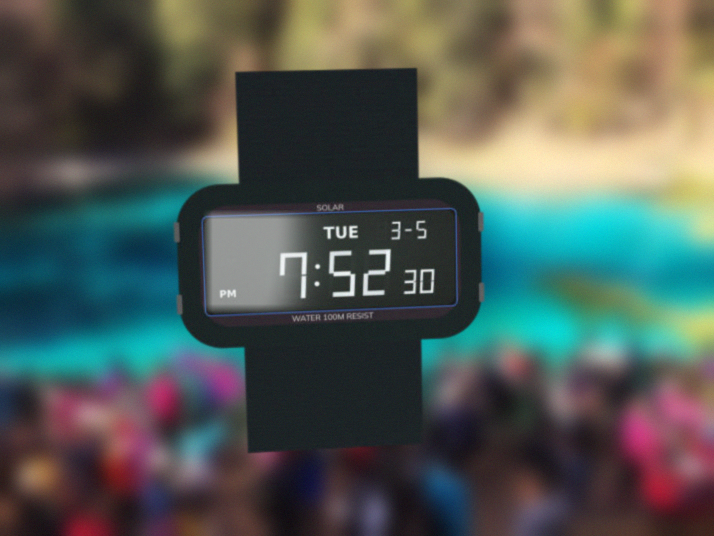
h=7 m=52 s=30
